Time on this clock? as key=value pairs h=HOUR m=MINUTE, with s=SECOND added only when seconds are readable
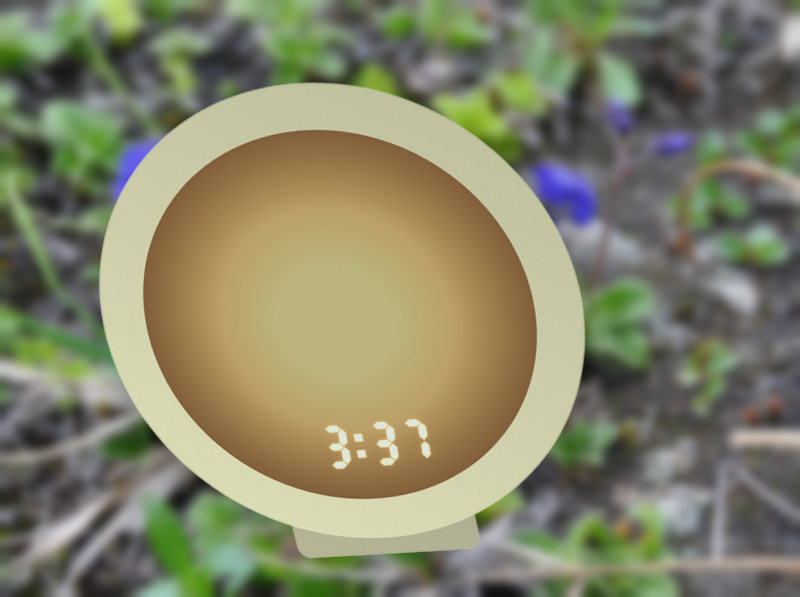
h=3 m=37
